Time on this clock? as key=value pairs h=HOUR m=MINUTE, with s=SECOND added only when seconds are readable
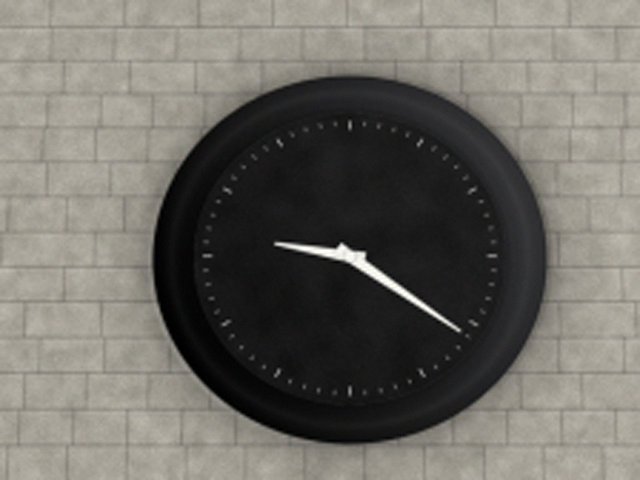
h=9 m=21
